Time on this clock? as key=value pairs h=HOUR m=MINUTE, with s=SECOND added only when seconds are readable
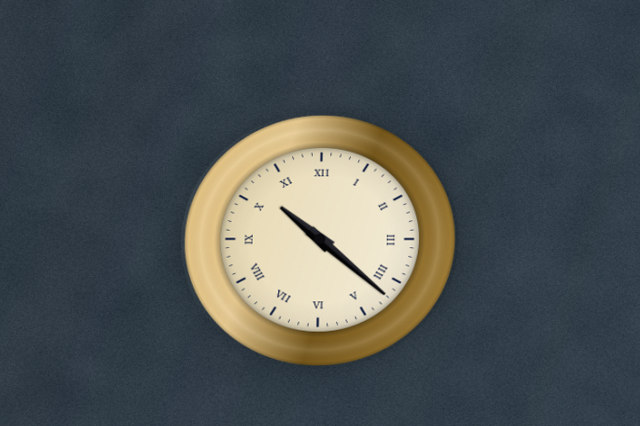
h=10 m=22
